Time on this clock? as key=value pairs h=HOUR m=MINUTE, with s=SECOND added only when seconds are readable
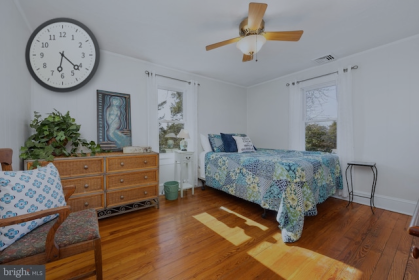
h=6 m=22
